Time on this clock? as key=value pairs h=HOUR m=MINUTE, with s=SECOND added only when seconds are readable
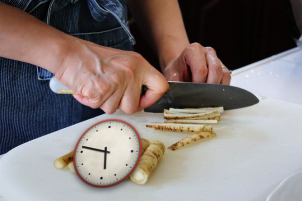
h=5 m=47
